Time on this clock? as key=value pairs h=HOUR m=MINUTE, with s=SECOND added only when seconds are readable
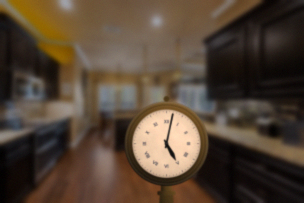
h=5 m=2
